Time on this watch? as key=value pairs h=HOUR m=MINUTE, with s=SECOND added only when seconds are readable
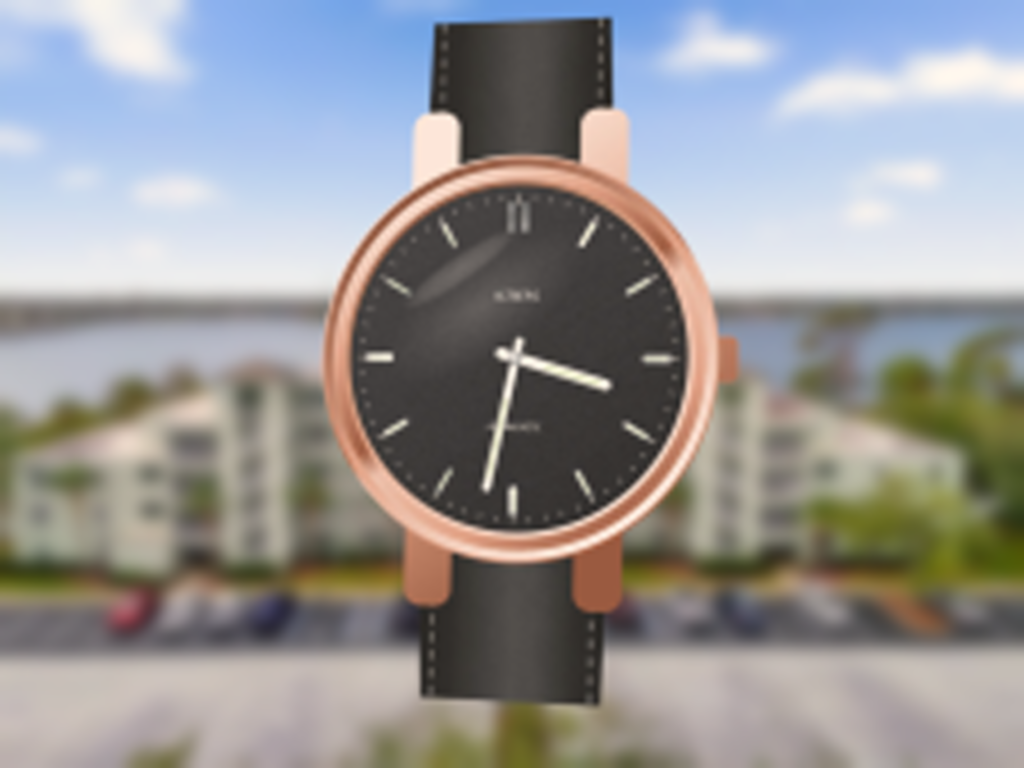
h=3 m=32
